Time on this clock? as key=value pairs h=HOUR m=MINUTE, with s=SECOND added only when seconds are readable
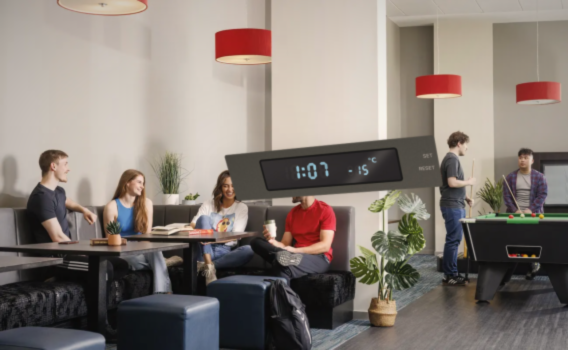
h=1 m=7
